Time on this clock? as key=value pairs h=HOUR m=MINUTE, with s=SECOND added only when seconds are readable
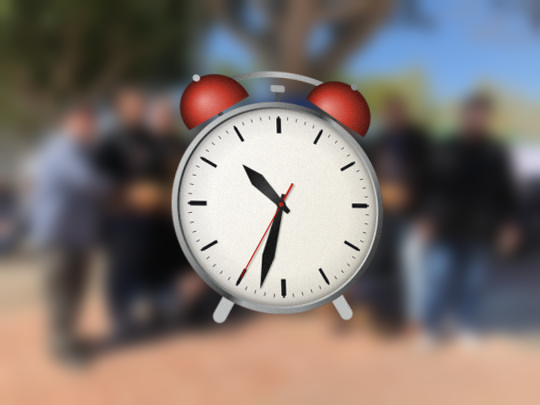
h=10 m=32 s=35
